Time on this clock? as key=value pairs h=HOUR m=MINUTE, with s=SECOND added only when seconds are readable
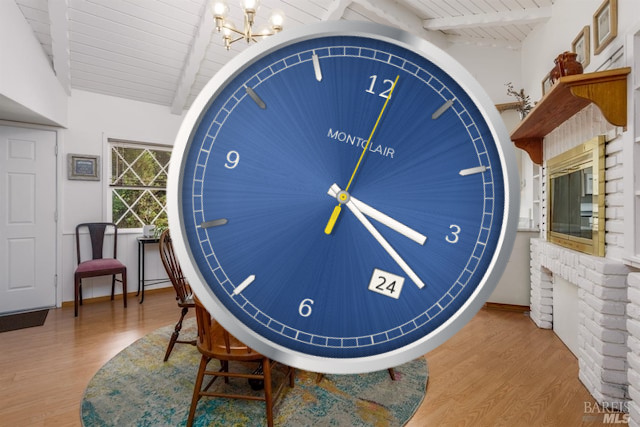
h=3 m=20 s=1
